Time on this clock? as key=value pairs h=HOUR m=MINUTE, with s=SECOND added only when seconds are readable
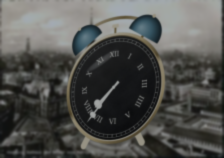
h=7 m=37
